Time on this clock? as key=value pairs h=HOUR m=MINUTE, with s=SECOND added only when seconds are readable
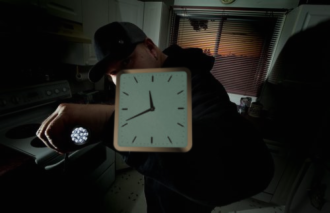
h=11 m=41
